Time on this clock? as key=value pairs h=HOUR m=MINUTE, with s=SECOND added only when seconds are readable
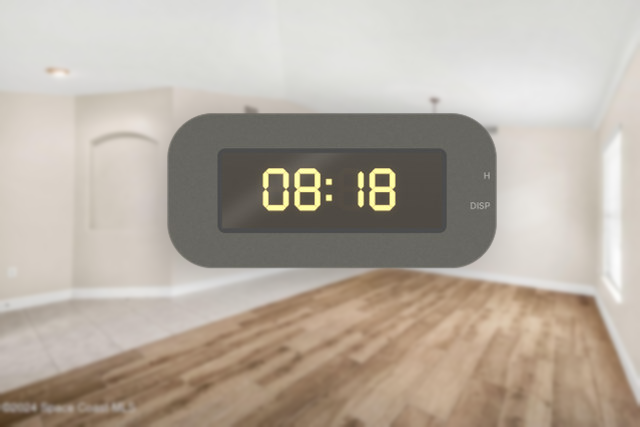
h=8 m=18
